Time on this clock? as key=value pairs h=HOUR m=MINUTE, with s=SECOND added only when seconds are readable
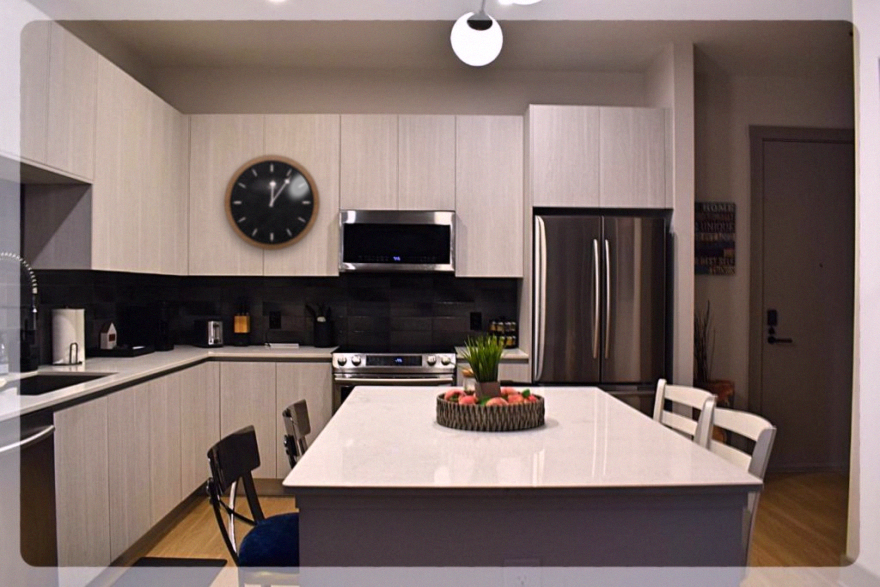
h=12 m=6
